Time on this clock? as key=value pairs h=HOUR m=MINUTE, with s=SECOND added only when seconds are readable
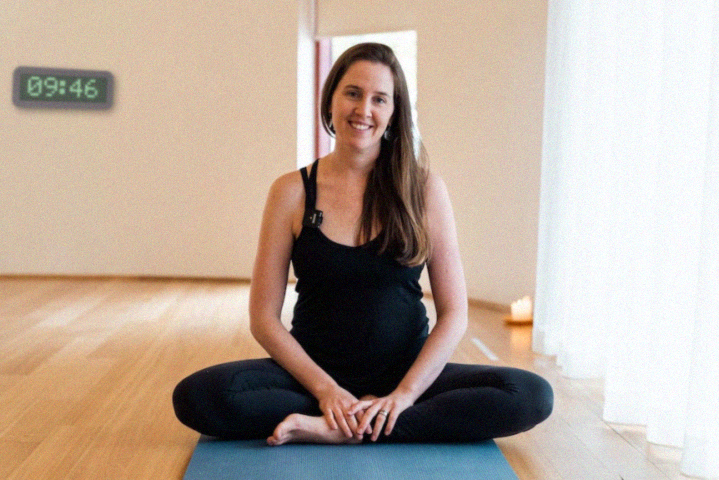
h=9 m=46
